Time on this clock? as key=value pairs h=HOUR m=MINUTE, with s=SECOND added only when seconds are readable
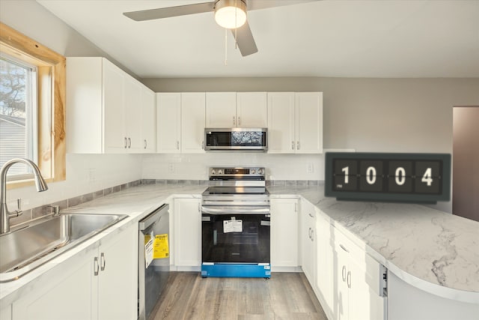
h=10 m=4
